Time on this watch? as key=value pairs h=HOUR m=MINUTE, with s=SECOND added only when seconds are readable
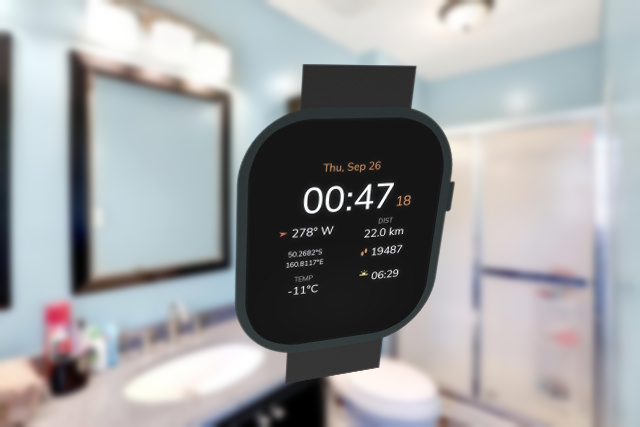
h=0 m=47 s=18
